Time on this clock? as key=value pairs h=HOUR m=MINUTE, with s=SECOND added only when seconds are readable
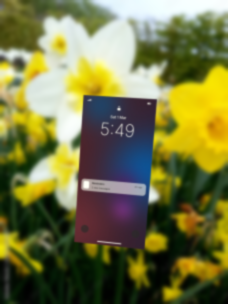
h=5 m=49
